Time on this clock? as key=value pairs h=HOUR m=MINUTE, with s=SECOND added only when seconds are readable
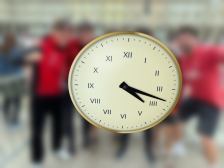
h=4 m=18
